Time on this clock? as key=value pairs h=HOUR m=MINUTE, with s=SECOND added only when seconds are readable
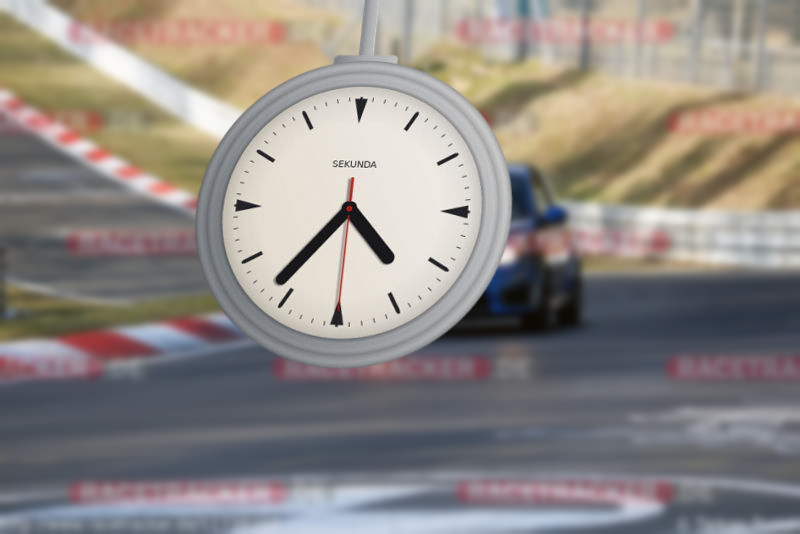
h=4 m=36 s=30
